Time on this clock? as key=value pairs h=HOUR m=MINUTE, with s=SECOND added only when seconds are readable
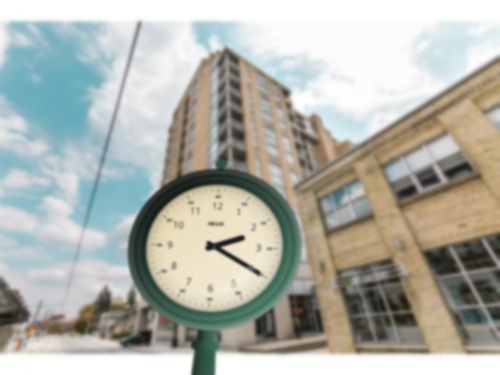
h=2 m=20
